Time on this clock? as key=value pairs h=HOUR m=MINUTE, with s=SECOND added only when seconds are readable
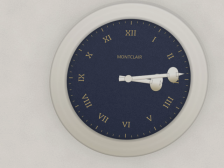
h=3 m=14
